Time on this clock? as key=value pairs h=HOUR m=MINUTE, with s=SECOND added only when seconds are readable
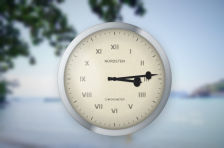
h=3 m=14
